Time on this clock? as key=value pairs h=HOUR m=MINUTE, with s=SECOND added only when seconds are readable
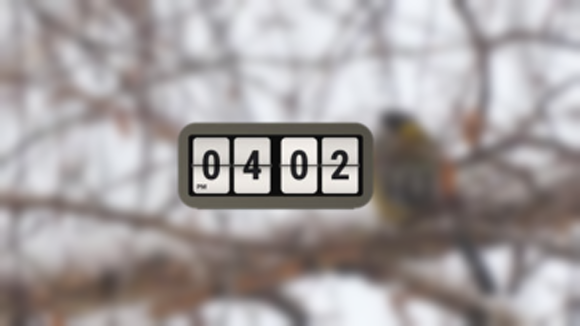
h=4 m=2
